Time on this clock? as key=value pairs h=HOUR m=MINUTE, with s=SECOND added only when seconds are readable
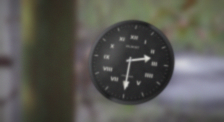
h=2 m=30
